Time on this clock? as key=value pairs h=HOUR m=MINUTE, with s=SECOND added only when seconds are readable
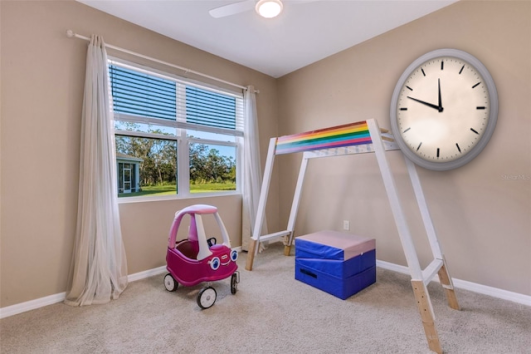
h=11 m=48
